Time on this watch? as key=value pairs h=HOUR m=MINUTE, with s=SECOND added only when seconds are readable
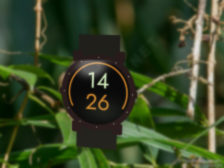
h=14 m=26
